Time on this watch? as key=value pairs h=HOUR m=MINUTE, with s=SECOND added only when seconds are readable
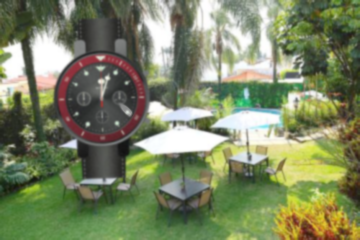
h=12 m=3
